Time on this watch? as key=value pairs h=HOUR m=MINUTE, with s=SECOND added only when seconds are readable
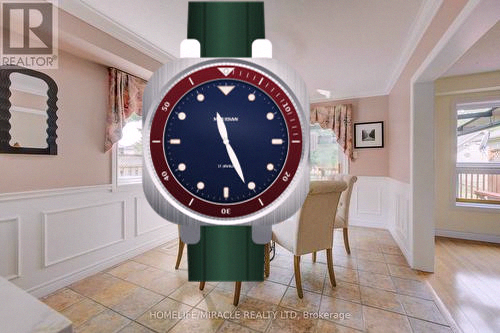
h=11 m=26
